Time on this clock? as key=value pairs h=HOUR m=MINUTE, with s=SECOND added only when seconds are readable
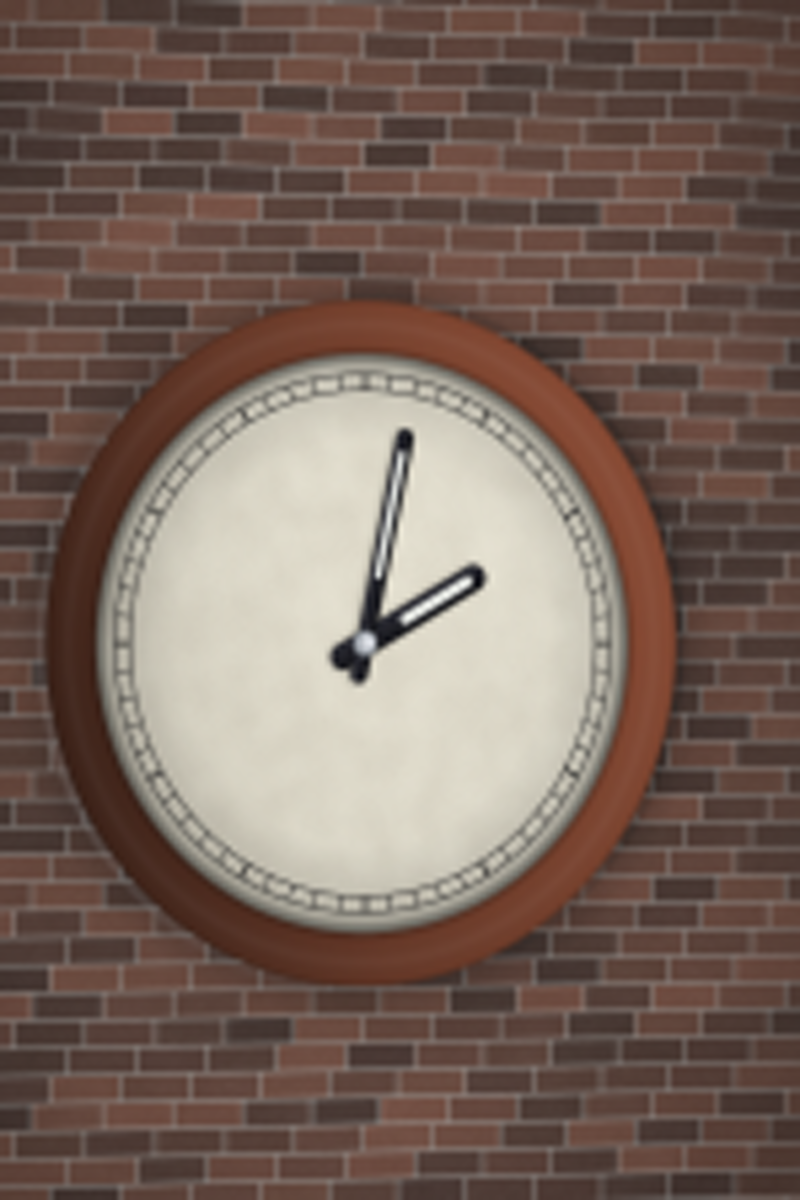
h=2 m=2
